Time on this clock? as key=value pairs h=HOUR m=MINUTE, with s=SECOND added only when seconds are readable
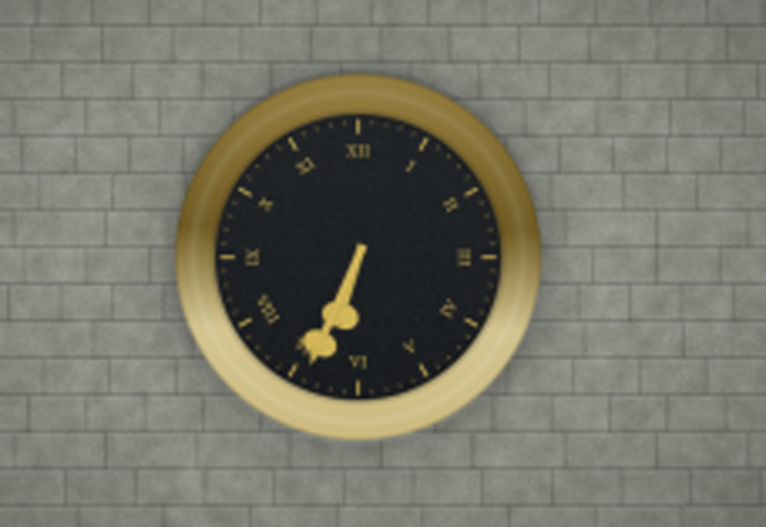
h=6 m=34
